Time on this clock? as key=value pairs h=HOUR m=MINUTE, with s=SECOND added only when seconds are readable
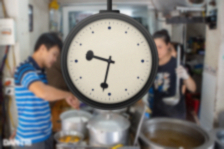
h=9 m=32
